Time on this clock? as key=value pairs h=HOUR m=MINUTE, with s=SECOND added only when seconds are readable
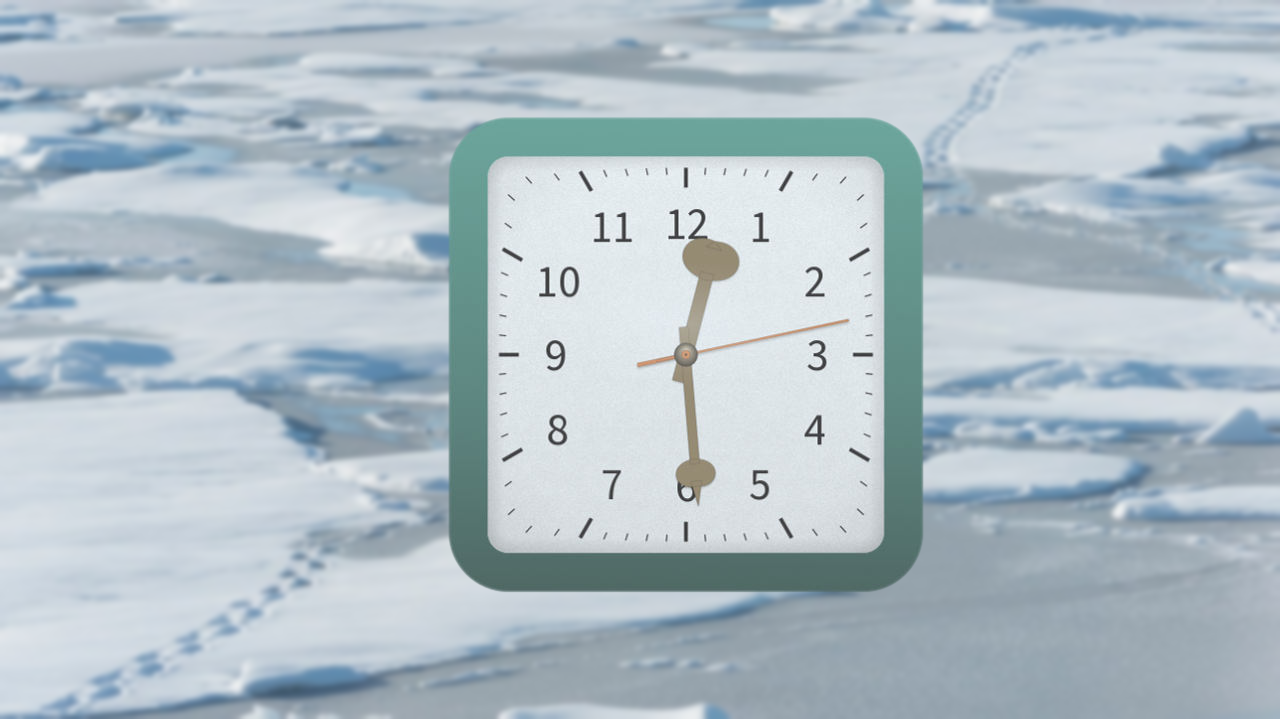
h=12 m=29 s=13
